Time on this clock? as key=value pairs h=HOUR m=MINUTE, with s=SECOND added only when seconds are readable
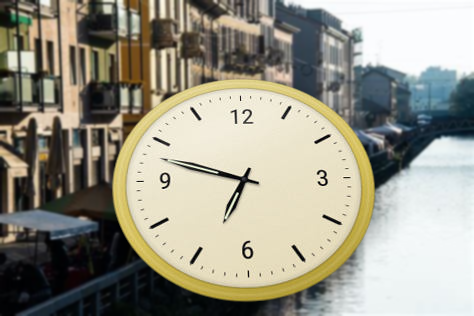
h=6 m=48
